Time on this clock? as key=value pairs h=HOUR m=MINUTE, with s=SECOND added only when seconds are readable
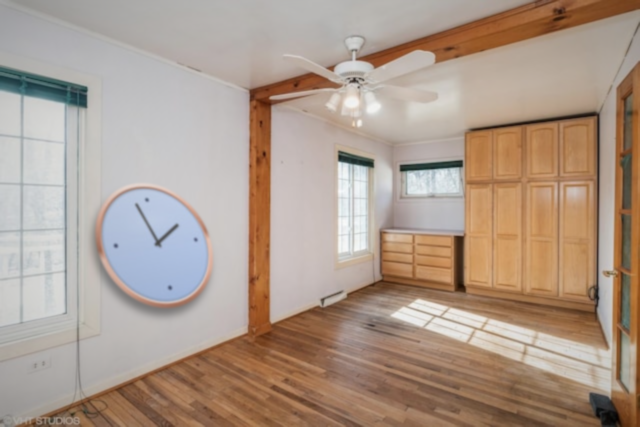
h=1 m=57
